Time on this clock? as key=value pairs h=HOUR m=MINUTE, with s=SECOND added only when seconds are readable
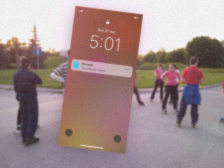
h=5 m=1
